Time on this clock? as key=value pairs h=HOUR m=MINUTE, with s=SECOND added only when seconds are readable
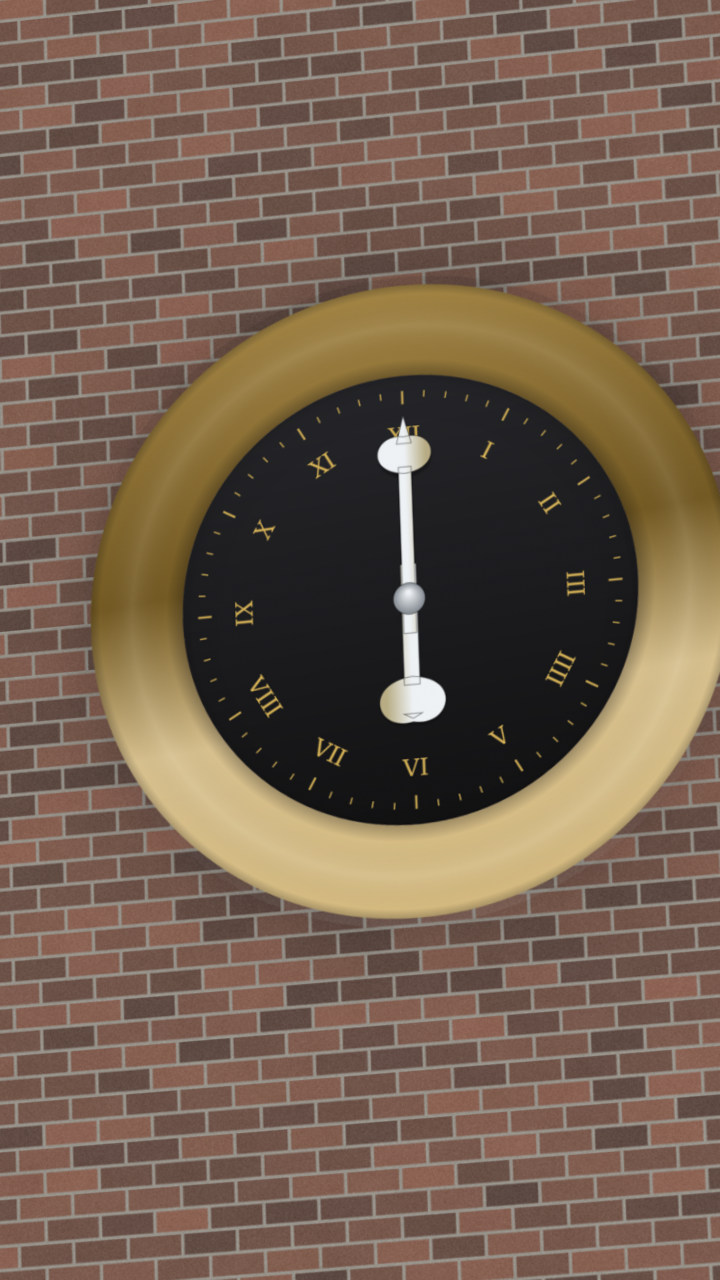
h=6 m=0
